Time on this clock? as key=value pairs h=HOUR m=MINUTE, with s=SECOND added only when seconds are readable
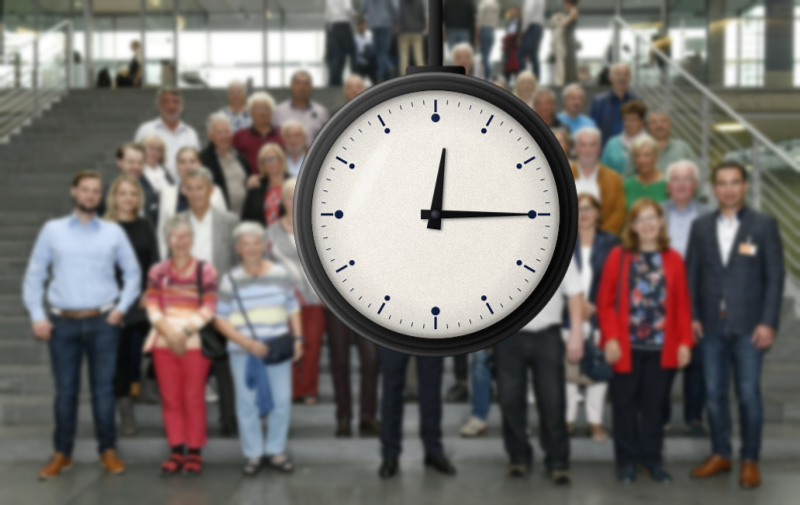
h=12 m=15
